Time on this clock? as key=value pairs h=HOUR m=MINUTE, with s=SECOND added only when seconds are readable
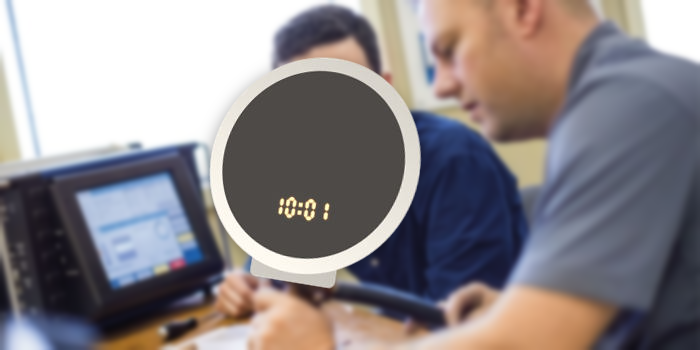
h=10 m=1
